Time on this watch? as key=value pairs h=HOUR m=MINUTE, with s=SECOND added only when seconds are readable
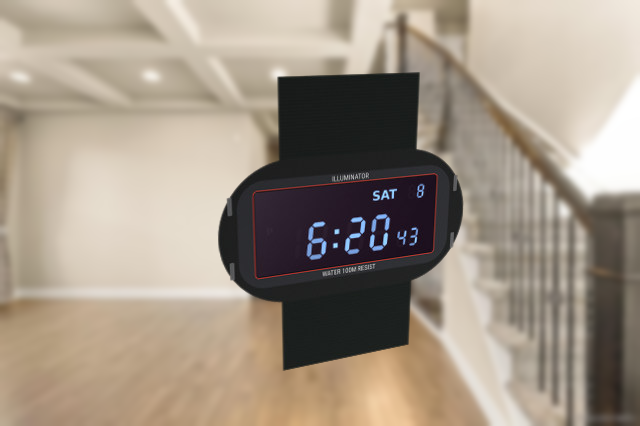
h=6 m=20 s=43
